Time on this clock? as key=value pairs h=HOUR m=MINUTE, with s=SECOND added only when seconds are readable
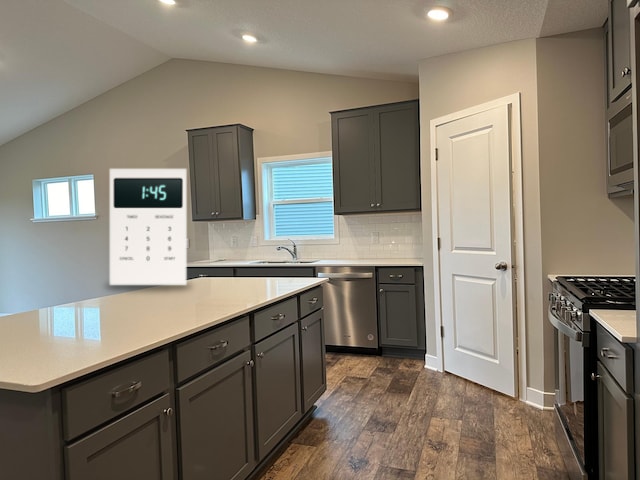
h=1 m=45
